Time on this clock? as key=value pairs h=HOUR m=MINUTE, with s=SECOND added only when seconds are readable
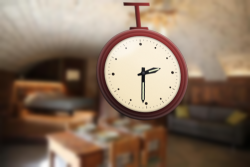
h=2 m=31
